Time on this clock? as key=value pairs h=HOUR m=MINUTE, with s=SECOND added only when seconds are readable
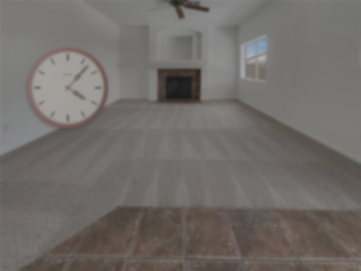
h=4 m=7
